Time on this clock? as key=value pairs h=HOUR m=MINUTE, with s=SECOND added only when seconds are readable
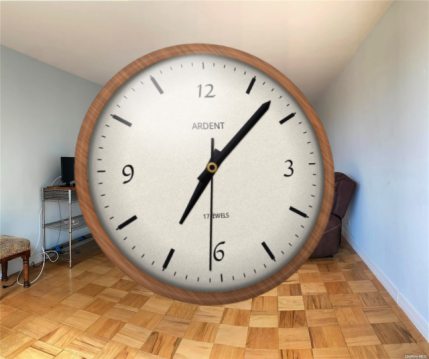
h=7 m=7 s=31
